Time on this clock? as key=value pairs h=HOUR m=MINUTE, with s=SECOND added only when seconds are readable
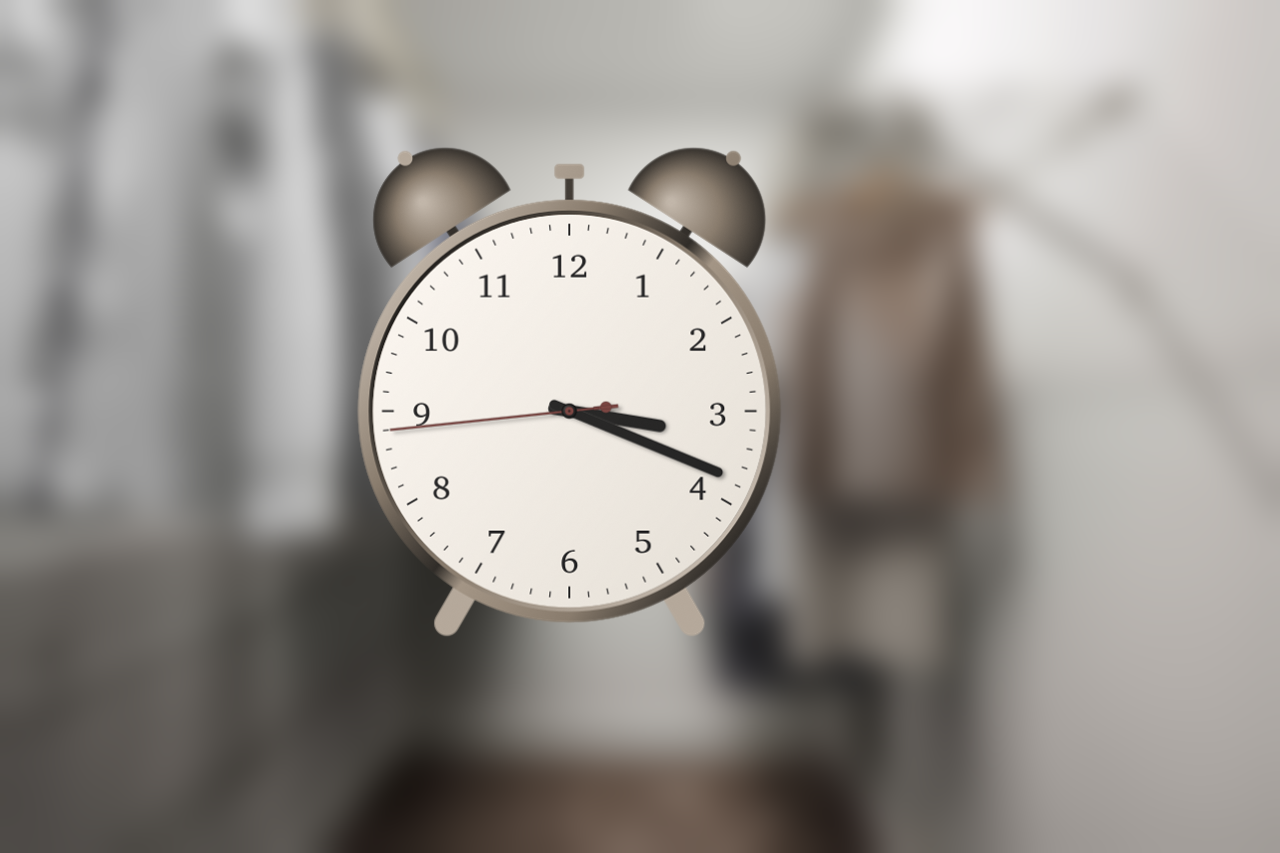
h=3 m=18 s=44
